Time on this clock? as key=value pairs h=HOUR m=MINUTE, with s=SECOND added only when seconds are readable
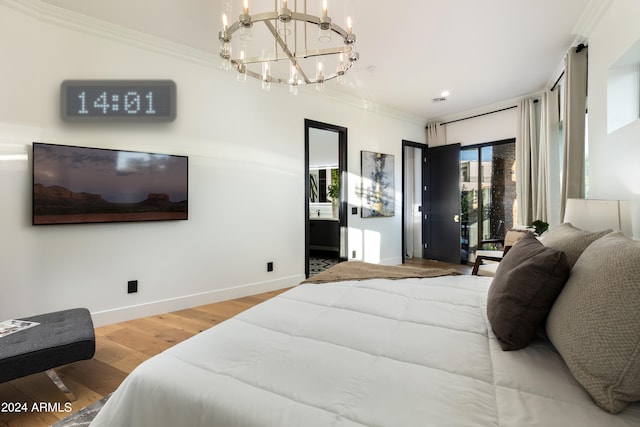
h=14 m=1
